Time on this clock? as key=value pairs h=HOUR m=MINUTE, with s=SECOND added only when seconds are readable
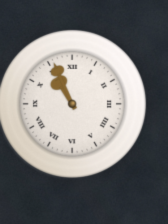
h=10 m=56
